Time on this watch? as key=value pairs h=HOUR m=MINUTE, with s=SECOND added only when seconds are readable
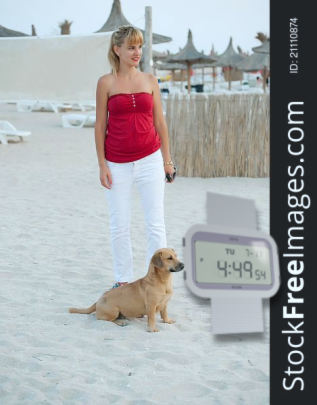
h=4 m=49
